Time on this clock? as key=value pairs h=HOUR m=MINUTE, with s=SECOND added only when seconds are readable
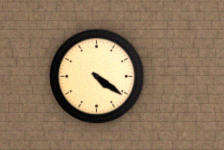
h=4 m=21
